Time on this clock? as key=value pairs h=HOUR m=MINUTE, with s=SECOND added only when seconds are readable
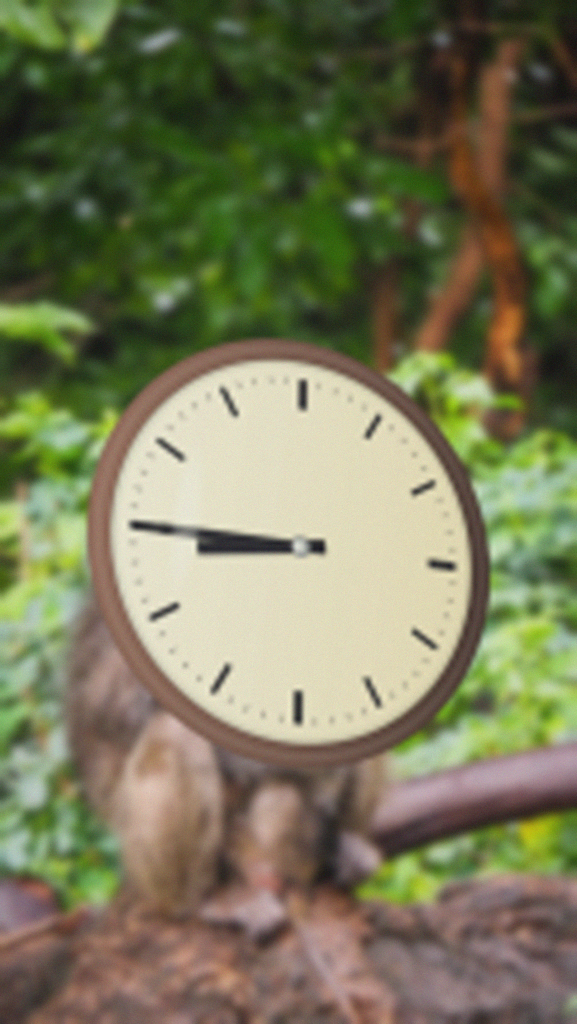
h=8 m=45
